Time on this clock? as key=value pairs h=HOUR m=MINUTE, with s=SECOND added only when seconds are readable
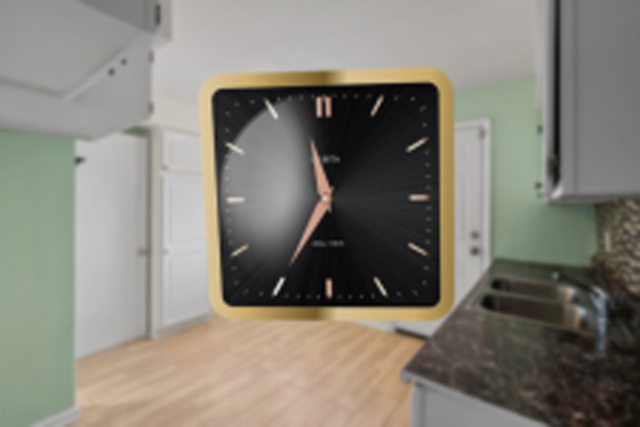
h=11 m=35
